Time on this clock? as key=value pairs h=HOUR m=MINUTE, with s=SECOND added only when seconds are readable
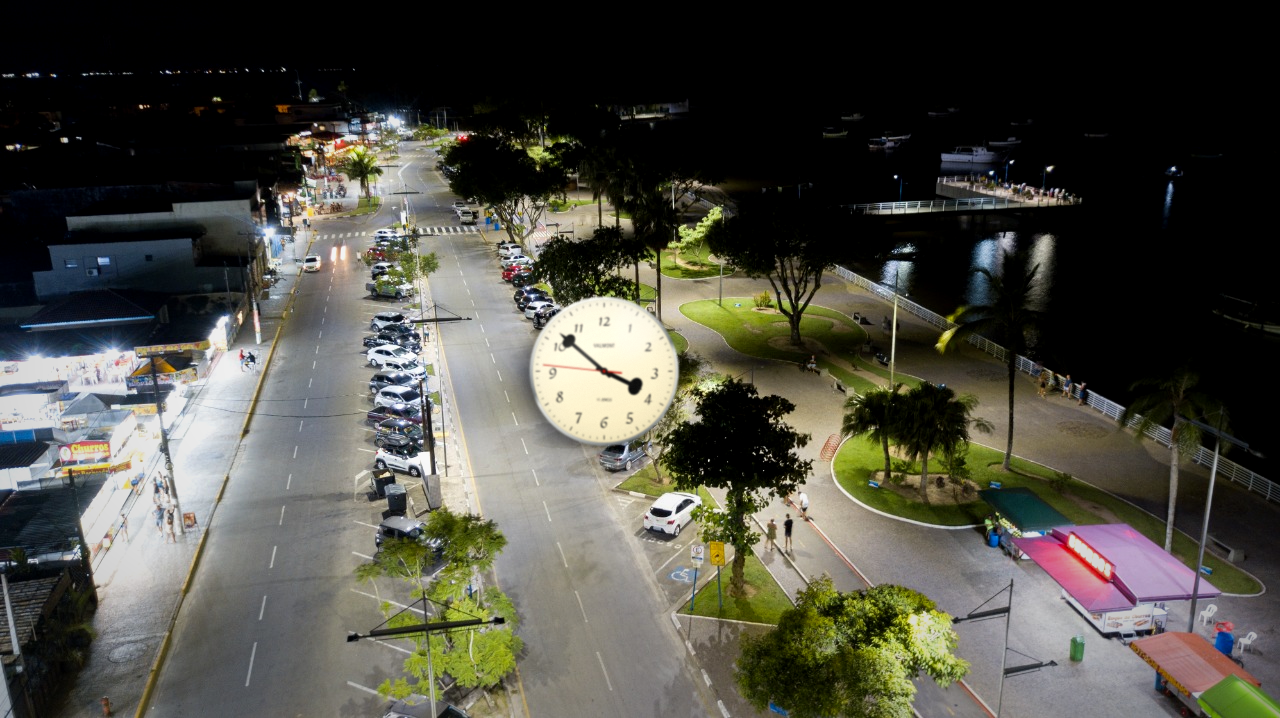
h=3 m=51 s=46
